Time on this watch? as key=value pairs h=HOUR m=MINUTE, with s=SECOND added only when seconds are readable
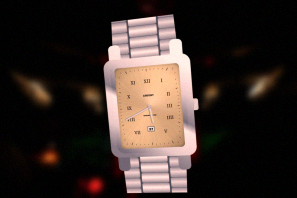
h=5 m=41
